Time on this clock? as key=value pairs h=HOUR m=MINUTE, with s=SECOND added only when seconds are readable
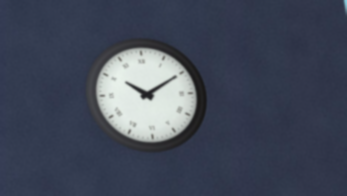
h=10 m=10
